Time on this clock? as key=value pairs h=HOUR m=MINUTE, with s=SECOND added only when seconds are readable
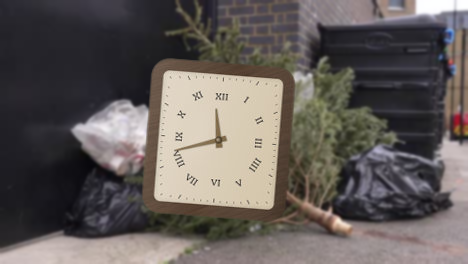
h=11 m=42
